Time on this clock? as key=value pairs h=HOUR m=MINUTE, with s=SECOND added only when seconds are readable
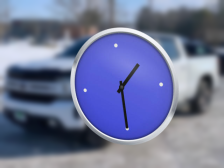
h=1 m=30
